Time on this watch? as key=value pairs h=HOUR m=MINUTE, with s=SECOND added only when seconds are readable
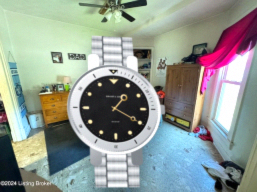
h=1 m=20
